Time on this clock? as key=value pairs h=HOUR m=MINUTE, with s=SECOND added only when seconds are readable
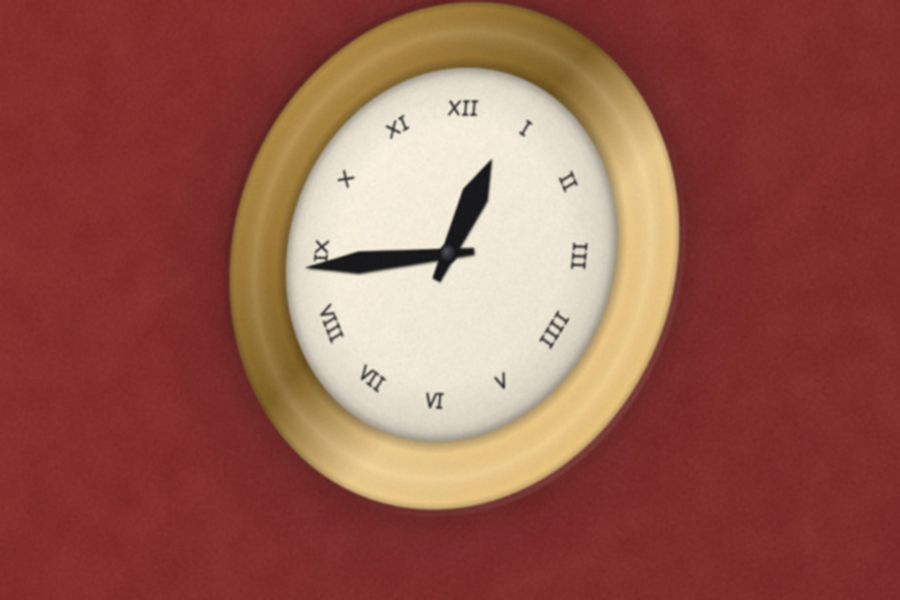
h=12 m=44
